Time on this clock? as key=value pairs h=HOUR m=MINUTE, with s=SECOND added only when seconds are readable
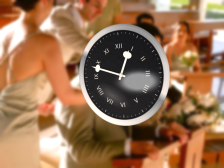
h=12 m=48
